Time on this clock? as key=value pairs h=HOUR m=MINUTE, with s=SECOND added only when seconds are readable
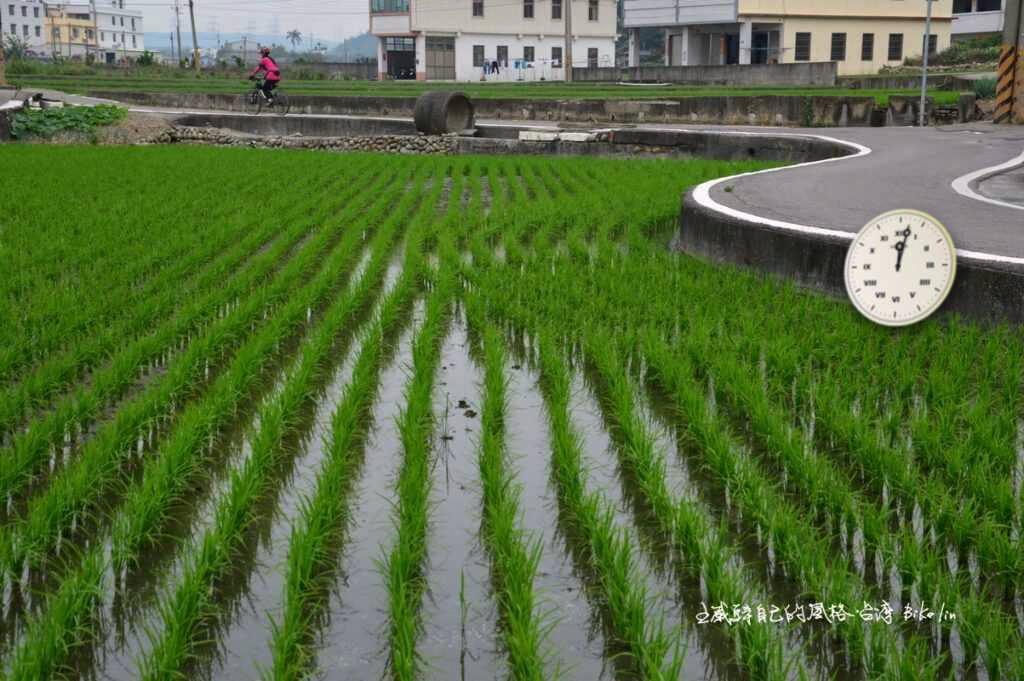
h=12 m=2
